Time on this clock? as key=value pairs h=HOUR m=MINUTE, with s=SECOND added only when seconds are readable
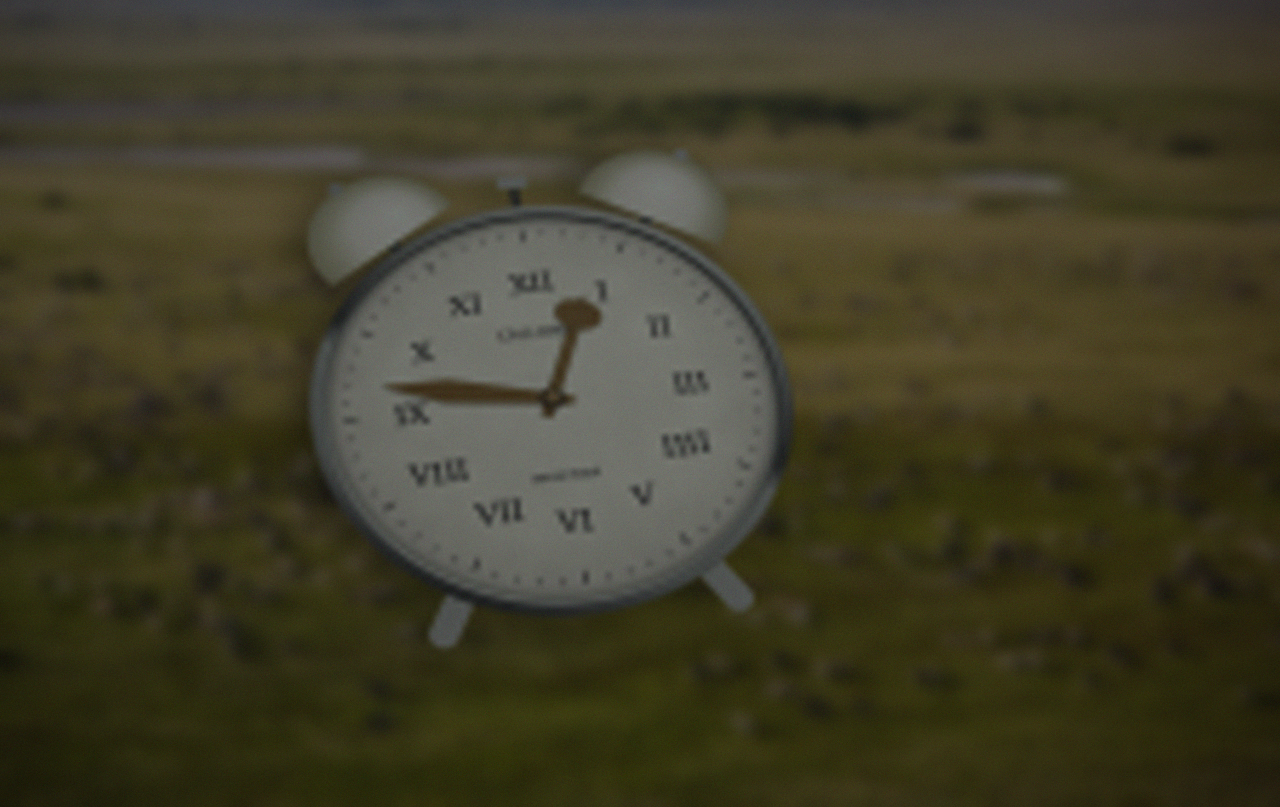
h=12 m=47
